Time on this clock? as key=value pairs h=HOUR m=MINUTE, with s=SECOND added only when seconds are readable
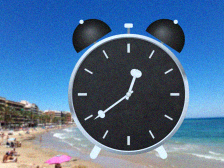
h=12 m=39
